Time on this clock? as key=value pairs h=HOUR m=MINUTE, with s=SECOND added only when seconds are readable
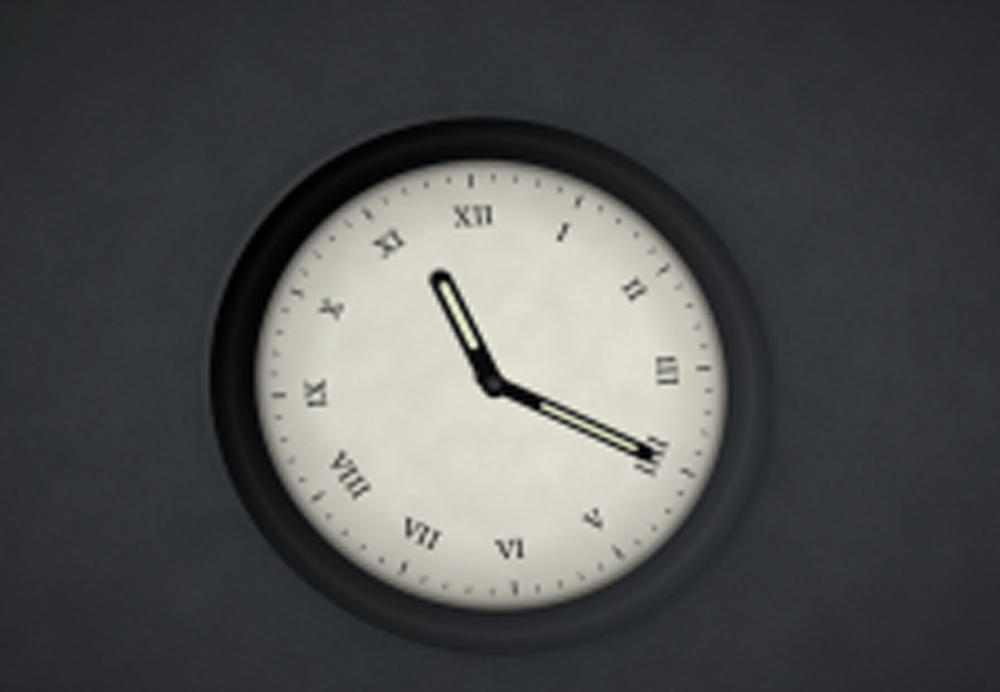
h=11 m=20
